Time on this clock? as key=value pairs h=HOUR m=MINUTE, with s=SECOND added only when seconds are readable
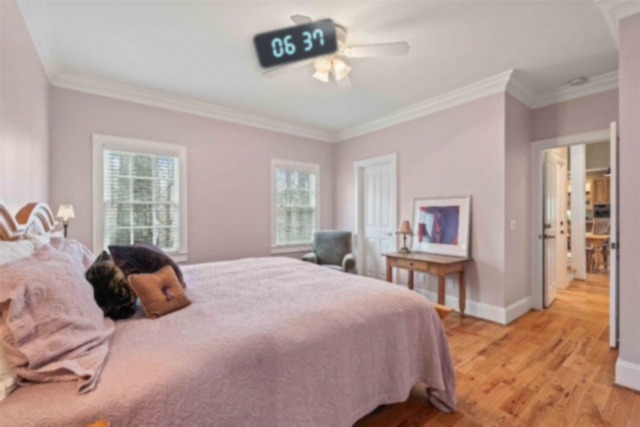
h=6 m=37
